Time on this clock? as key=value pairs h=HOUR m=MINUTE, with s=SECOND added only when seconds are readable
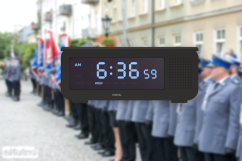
h=6 m=36 s=59
